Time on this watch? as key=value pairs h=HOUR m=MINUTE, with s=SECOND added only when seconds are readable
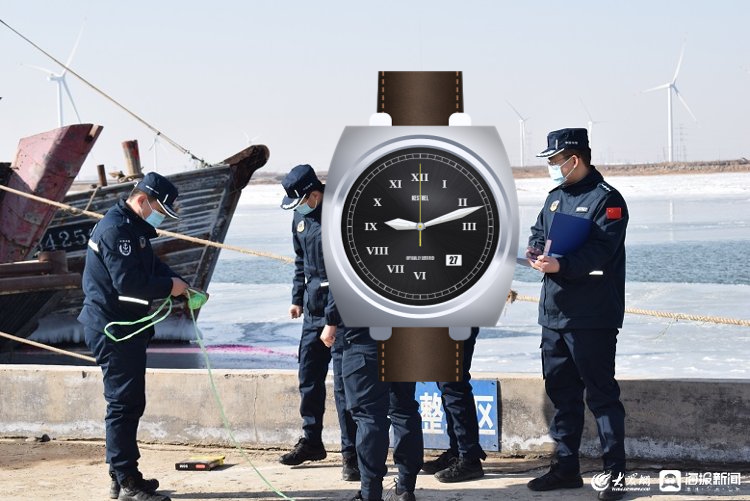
h=9 m=12 s=0
